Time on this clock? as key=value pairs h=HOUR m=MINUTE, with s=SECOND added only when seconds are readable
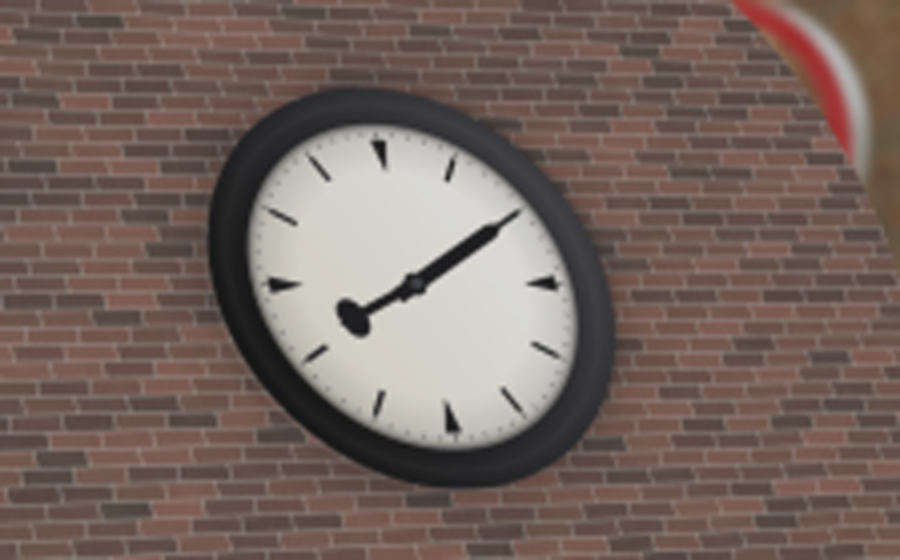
h=8 m=10
